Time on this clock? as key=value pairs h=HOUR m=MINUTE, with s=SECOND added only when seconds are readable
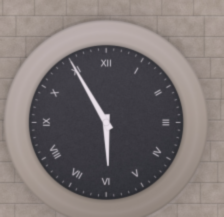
h=5 m=55
